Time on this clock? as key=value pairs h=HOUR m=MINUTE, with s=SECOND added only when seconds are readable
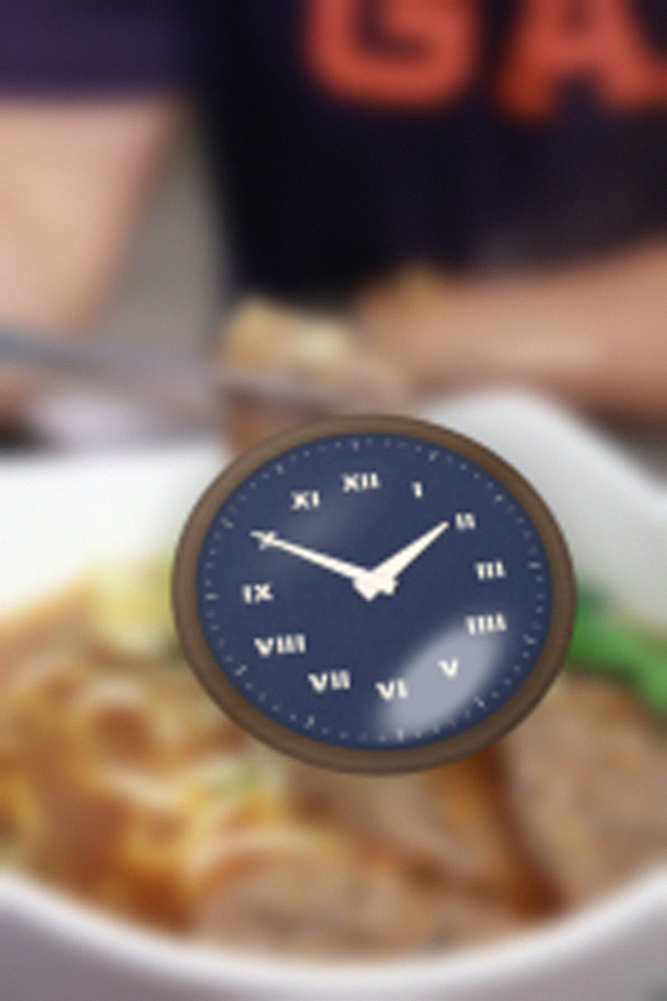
h=1 m=50
